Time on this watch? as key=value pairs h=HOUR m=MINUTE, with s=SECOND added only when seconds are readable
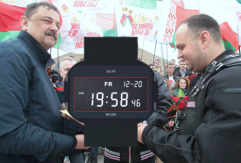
h=19 m=58 s=46
